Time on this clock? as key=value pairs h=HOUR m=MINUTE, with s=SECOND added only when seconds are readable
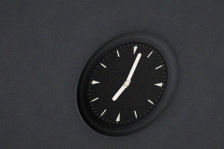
h=7 m=2
